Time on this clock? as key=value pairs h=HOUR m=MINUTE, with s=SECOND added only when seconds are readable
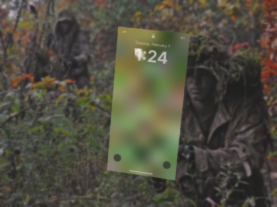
h=1 m=24
